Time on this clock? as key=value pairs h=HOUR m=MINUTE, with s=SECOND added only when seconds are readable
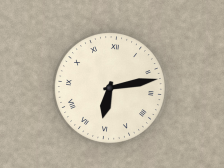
h=6 m=12
